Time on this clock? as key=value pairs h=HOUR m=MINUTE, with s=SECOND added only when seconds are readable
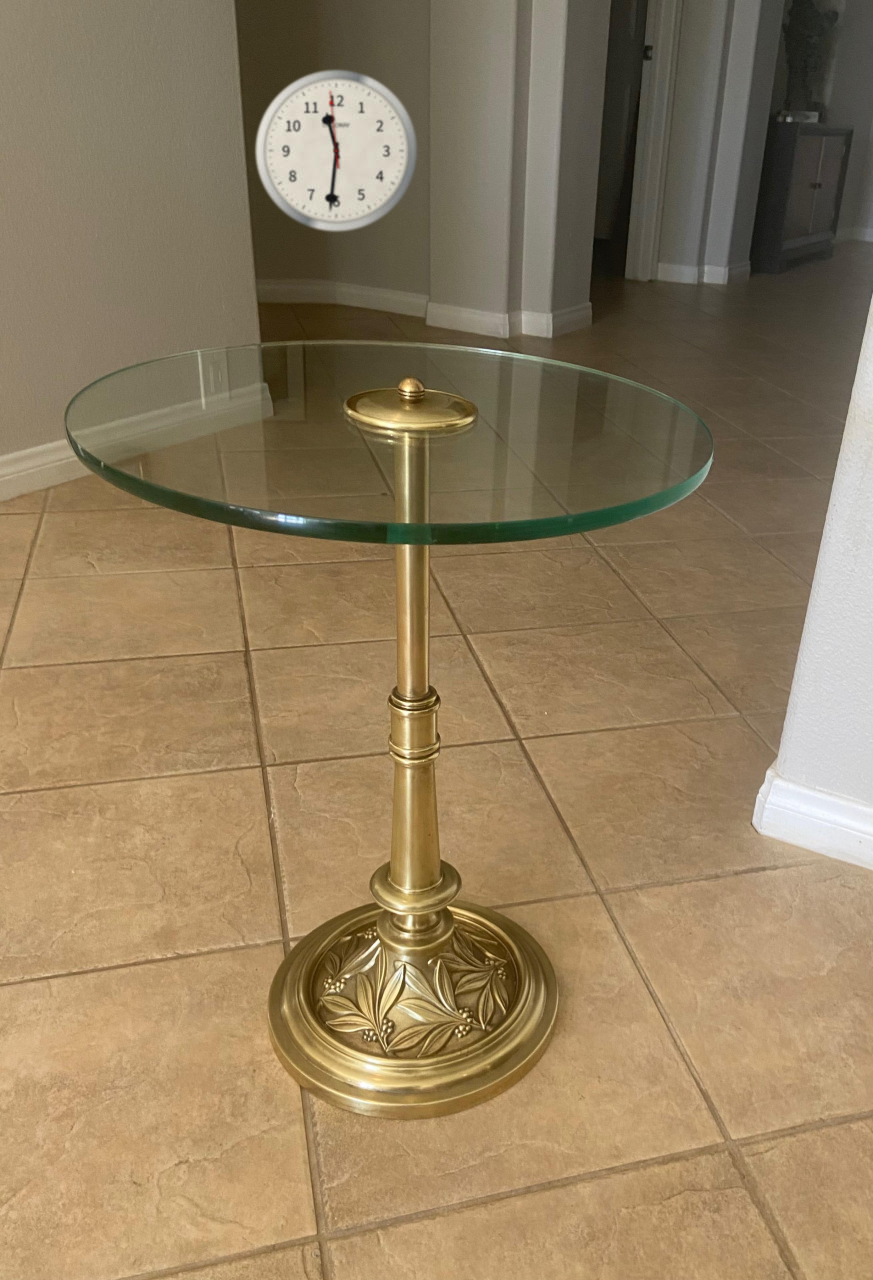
h=11 m=30 s=59
